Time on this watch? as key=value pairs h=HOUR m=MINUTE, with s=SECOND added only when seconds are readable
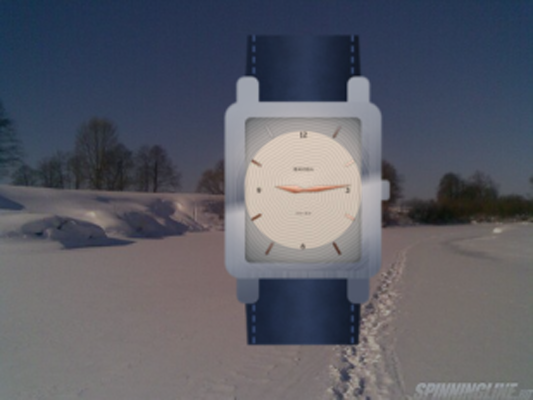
h=9 m=14
